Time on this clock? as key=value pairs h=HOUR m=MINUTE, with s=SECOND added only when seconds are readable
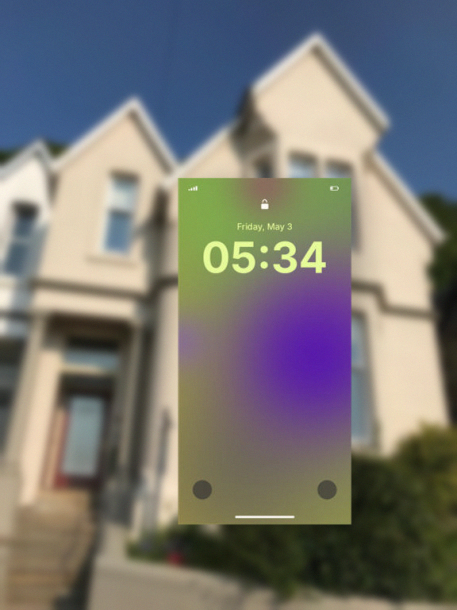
h=5 m=34
